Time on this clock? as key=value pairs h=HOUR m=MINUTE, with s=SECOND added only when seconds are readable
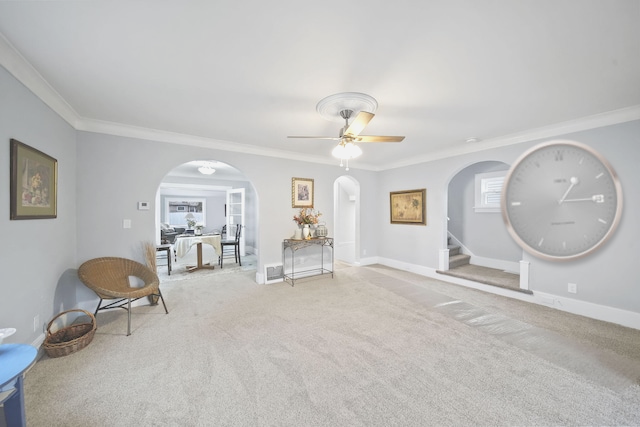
h=1 m=15
